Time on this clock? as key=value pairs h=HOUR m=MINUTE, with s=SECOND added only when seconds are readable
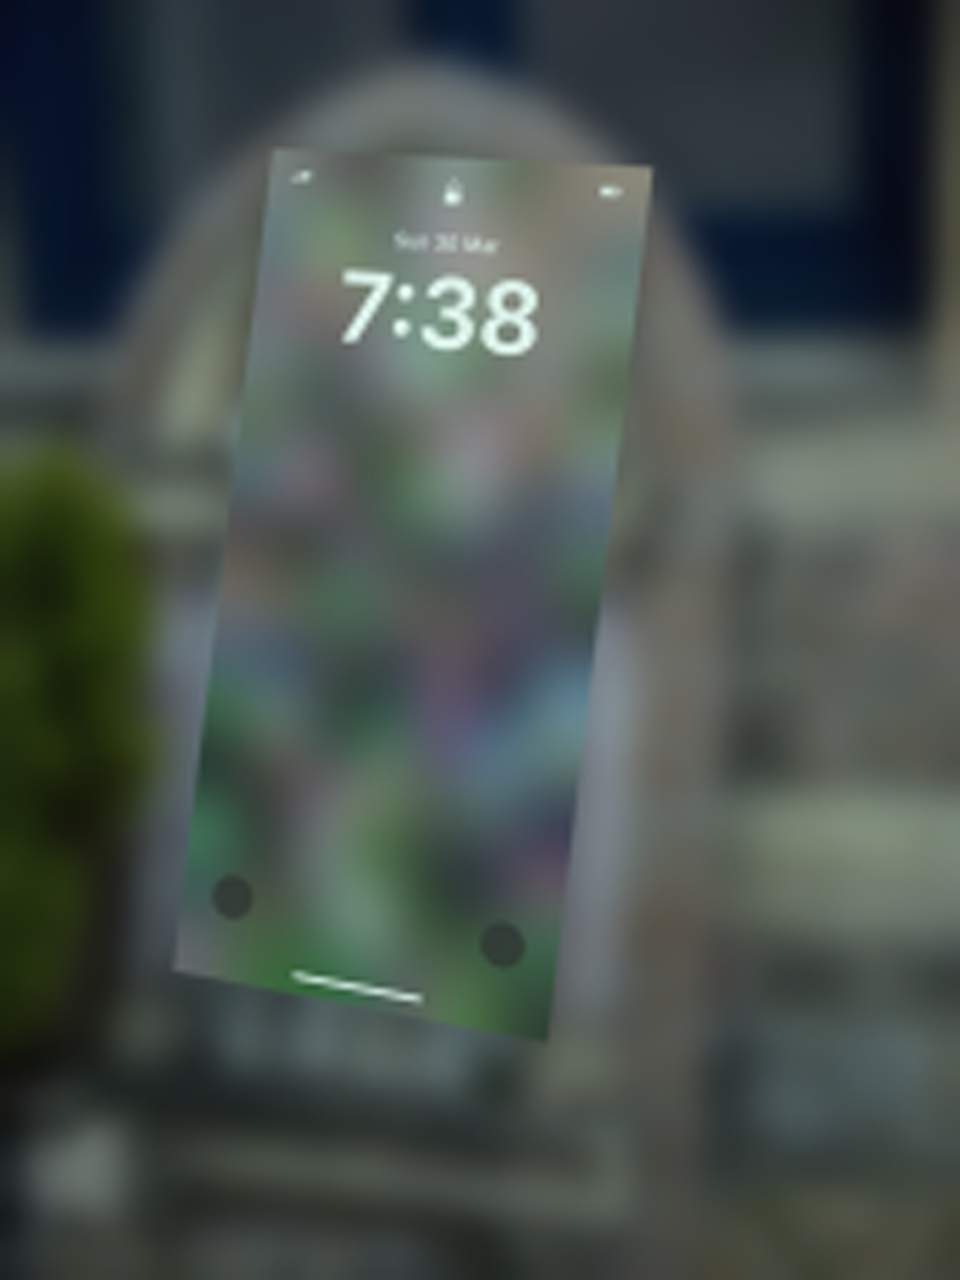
h=7 m=38
